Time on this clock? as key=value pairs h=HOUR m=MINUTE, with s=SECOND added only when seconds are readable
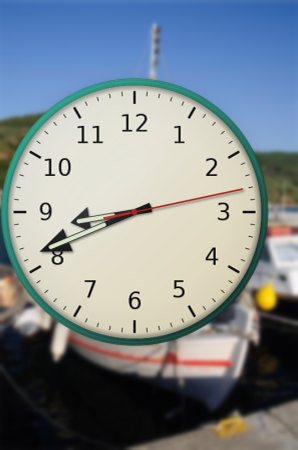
h=8 m=41 s=13
